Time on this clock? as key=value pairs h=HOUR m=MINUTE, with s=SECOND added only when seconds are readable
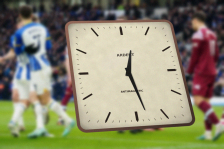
h=12 m=28
